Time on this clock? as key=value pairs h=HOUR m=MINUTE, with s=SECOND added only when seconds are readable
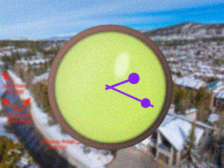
h=2 m=19
